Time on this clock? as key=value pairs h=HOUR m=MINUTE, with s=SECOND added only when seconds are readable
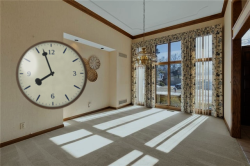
h=7 m=57
